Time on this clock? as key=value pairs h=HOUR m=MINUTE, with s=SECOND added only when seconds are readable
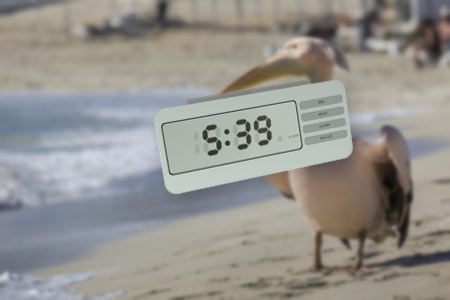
h=5 m=39
